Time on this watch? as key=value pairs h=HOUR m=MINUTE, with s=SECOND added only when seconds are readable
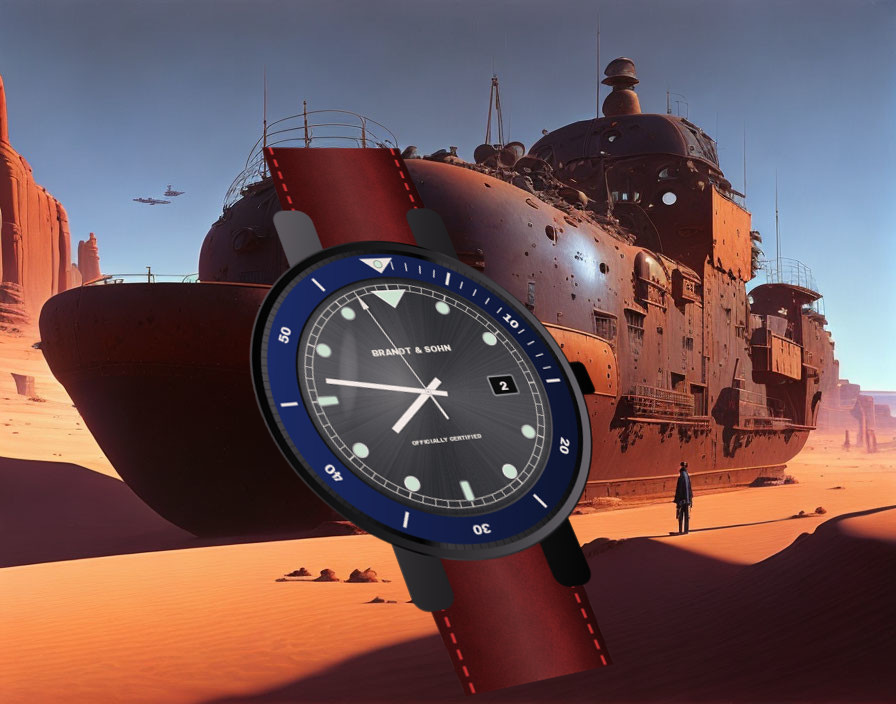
h=7 m=46 s=57
